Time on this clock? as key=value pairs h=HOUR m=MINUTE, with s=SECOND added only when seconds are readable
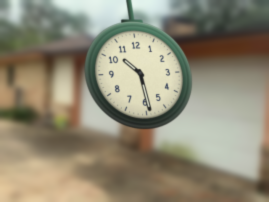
h=10 m=29
